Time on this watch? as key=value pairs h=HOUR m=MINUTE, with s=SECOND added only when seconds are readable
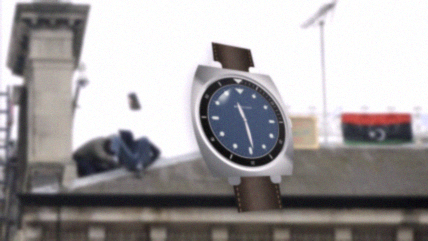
h=11 m=29
